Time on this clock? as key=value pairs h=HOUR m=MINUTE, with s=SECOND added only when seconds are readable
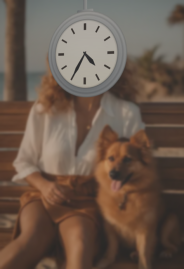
h=4 m=35
